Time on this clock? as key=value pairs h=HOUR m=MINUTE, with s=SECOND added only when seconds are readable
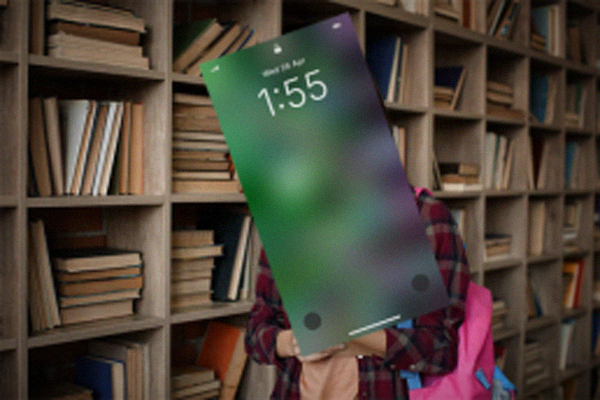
h=1 m=55
